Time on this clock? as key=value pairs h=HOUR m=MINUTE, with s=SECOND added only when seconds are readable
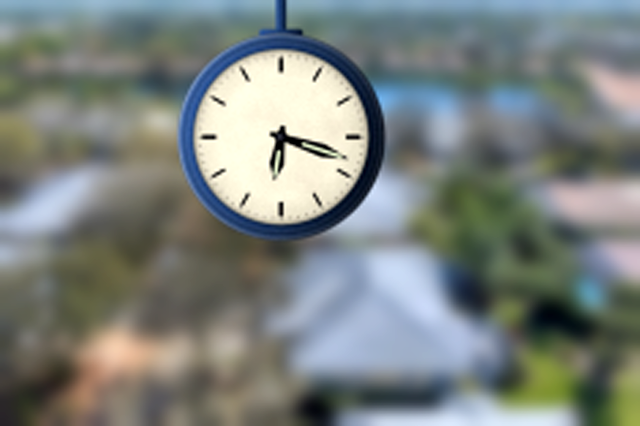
h=6 m=18
